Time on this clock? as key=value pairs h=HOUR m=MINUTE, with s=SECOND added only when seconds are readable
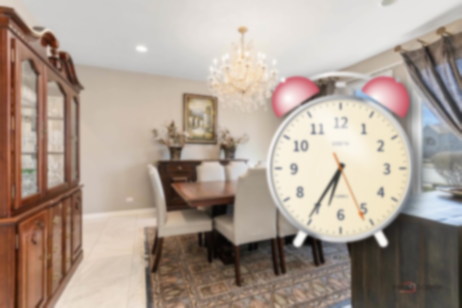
h=6 m=35 s=26
